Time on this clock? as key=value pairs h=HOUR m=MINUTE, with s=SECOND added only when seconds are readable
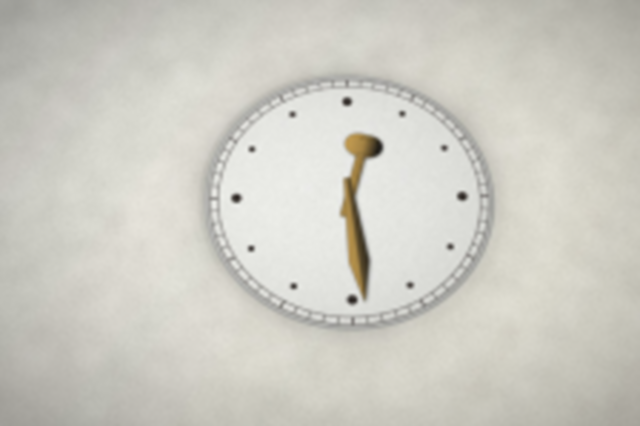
h=12 m=29
